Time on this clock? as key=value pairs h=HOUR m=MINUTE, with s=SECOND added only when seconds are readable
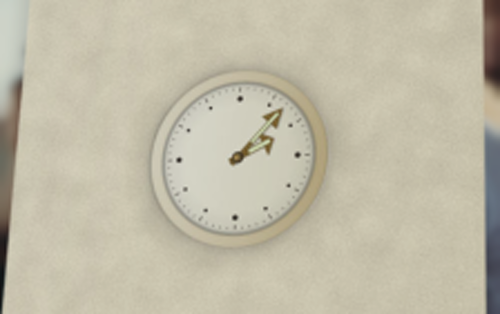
h=2 m=7
